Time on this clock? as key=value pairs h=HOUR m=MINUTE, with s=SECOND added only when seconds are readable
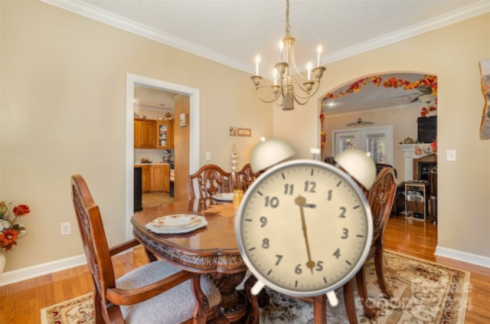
h=11 m=27
